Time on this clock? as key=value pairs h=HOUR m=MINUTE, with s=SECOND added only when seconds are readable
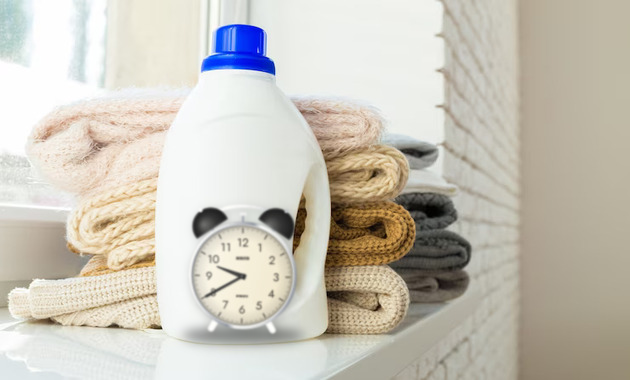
h=9 m=40
